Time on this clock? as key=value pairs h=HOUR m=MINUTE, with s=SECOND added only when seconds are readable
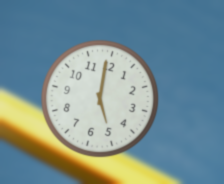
h=4 m=59
